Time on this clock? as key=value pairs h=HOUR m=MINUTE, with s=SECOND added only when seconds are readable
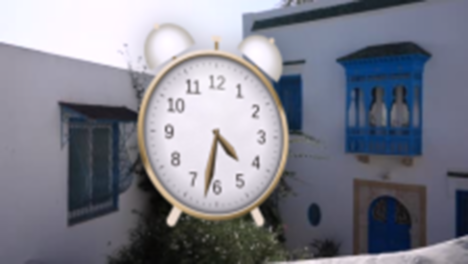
h=4 m=32
